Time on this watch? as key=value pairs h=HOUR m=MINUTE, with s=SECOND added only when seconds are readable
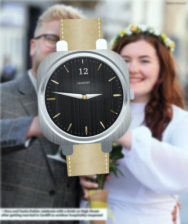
h=2 m=47
